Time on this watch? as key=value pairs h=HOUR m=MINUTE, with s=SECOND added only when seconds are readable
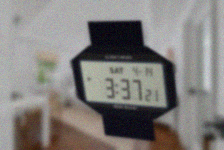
h=3 m=37
